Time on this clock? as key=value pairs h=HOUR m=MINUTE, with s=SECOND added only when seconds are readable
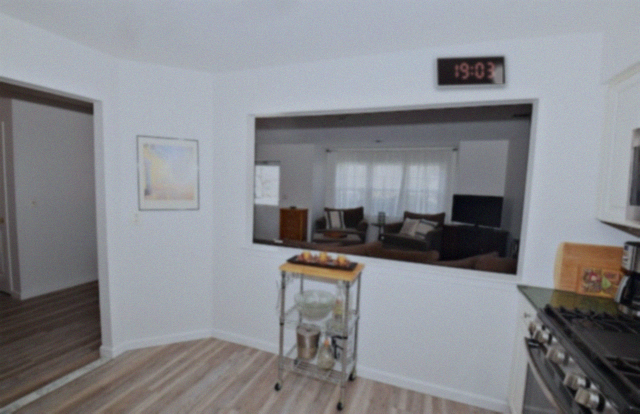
h=19 m=3
